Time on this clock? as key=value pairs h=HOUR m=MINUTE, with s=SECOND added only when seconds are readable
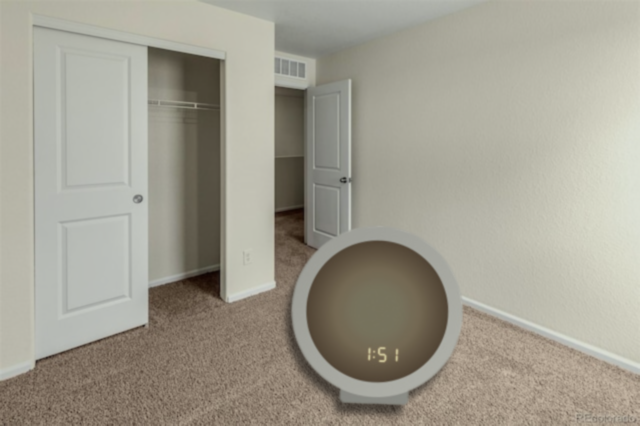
h=1 m=51
